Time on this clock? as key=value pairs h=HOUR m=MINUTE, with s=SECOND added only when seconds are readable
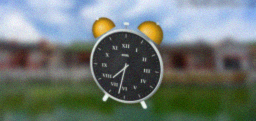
h=7 m=32
